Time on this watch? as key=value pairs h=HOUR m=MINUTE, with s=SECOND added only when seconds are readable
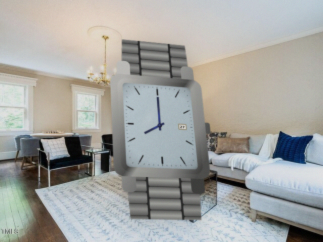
h=8 m=0
